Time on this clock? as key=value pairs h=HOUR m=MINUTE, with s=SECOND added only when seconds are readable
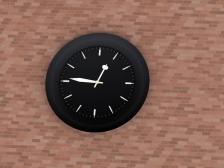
h=12 m=46
